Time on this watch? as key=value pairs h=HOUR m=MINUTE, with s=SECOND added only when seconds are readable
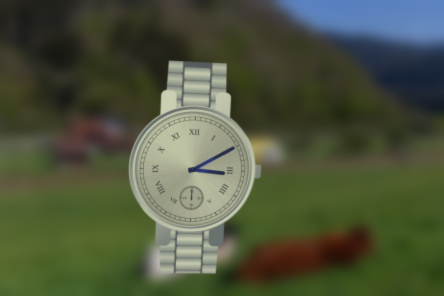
h=3 m=10
